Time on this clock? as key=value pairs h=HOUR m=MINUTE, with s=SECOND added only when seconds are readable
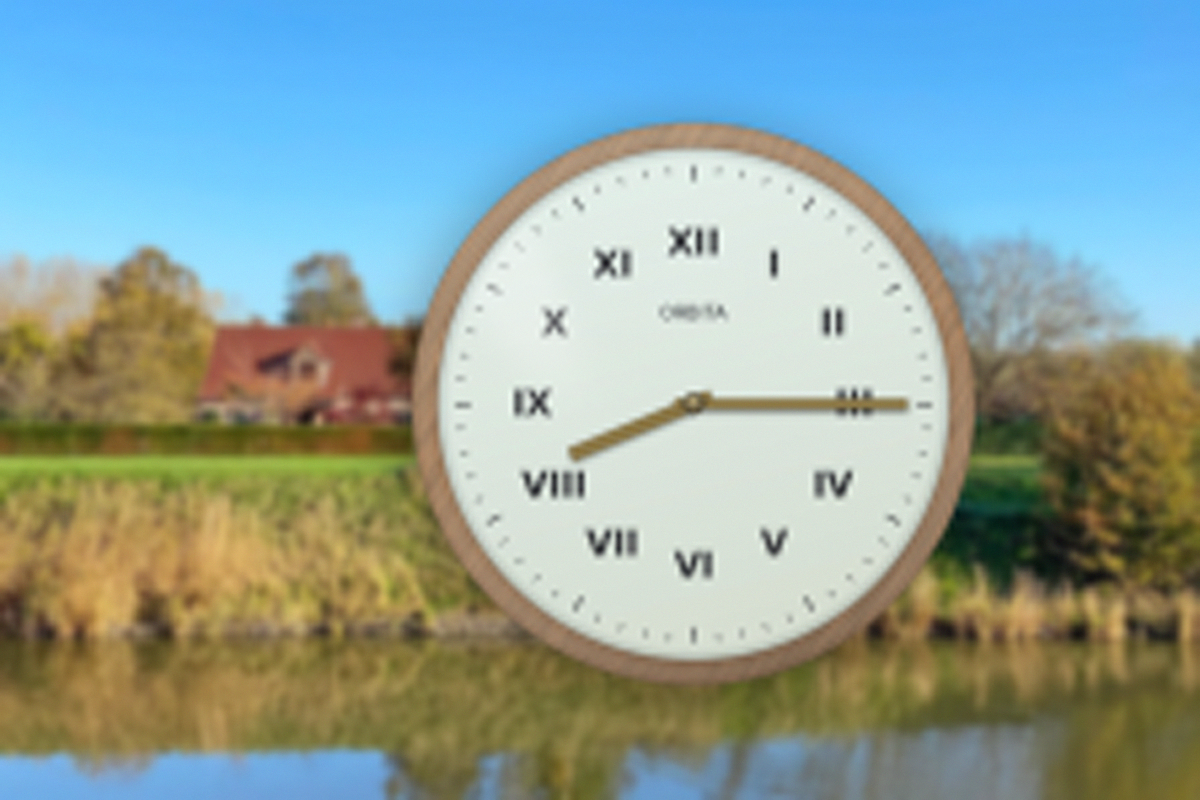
h=8 m=15
